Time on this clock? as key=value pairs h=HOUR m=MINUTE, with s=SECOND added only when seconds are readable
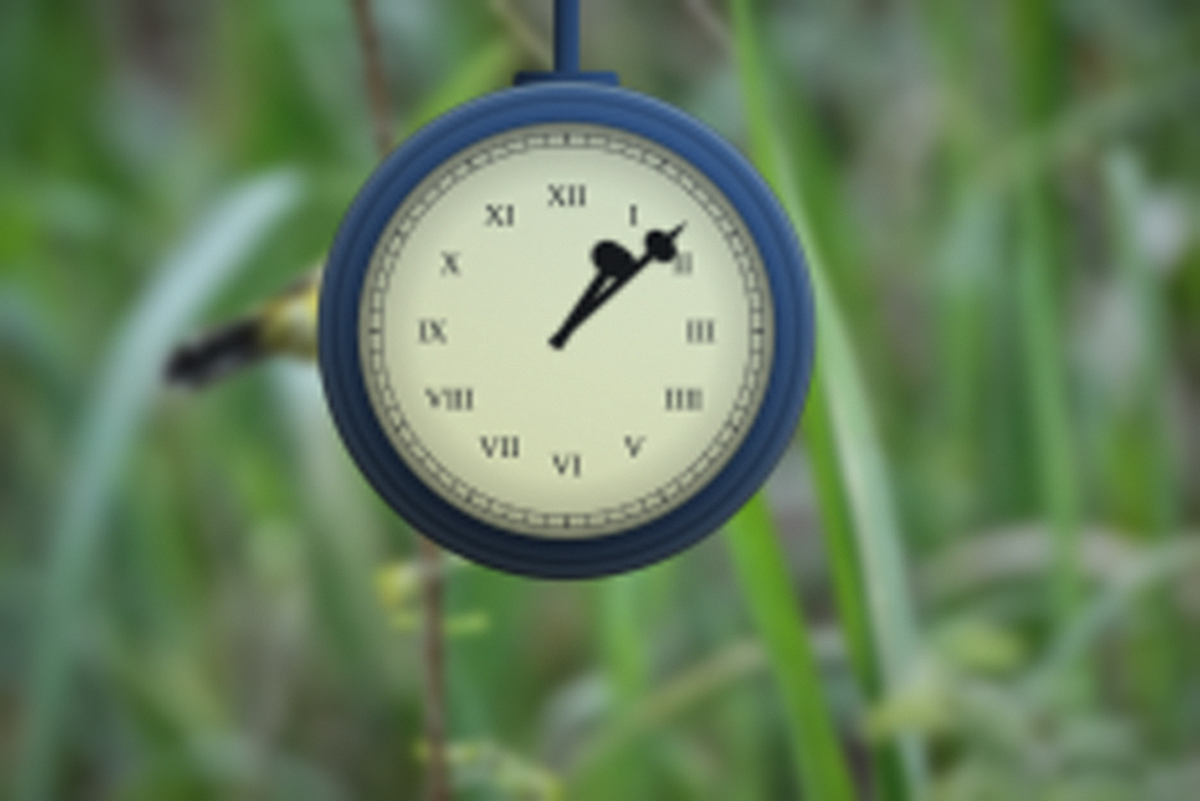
h=1 m=8
